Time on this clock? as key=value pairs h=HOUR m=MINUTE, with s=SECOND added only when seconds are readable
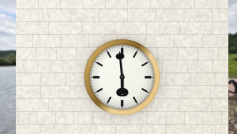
h=5 m=59
